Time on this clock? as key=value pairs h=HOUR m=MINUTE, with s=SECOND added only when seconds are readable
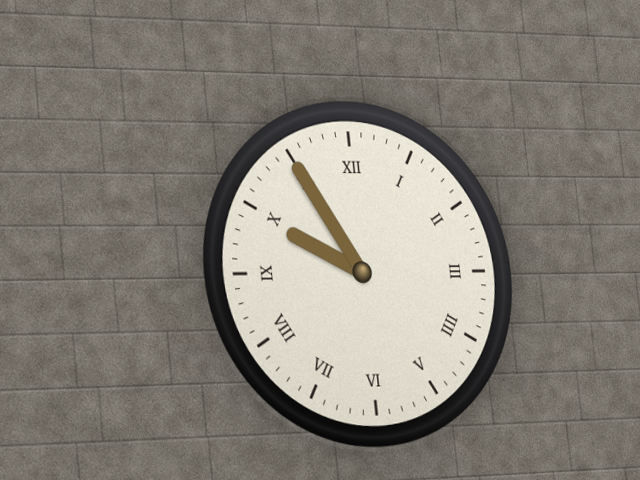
h=9 m=55
